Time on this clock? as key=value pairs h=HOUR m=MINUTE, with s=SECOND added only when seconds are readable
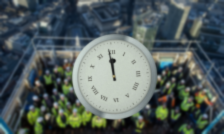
h=11 m=59
